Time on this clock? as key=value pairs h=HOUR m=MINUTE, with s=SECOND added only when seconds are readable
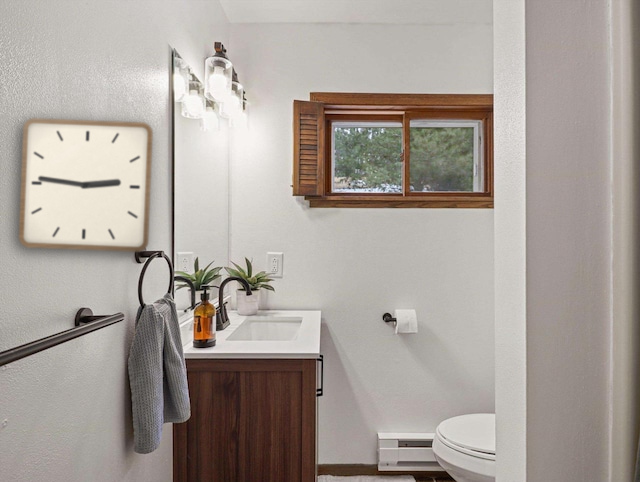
h=2 m=46
